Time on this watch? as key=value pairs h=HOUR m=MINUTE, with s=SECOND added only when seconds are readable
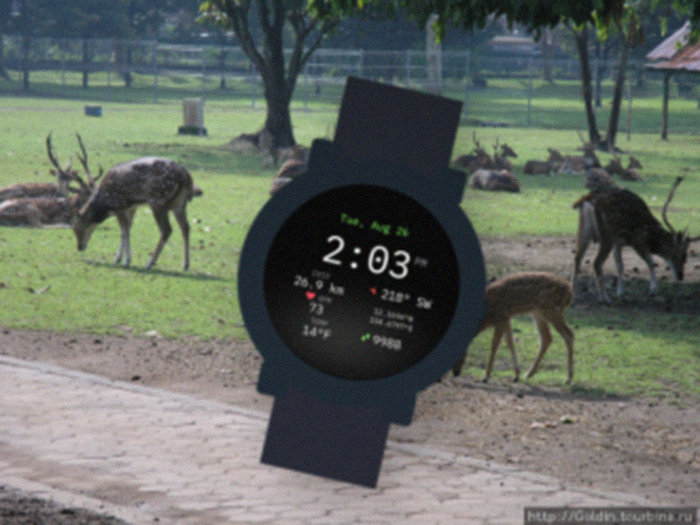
h=2 m=3
